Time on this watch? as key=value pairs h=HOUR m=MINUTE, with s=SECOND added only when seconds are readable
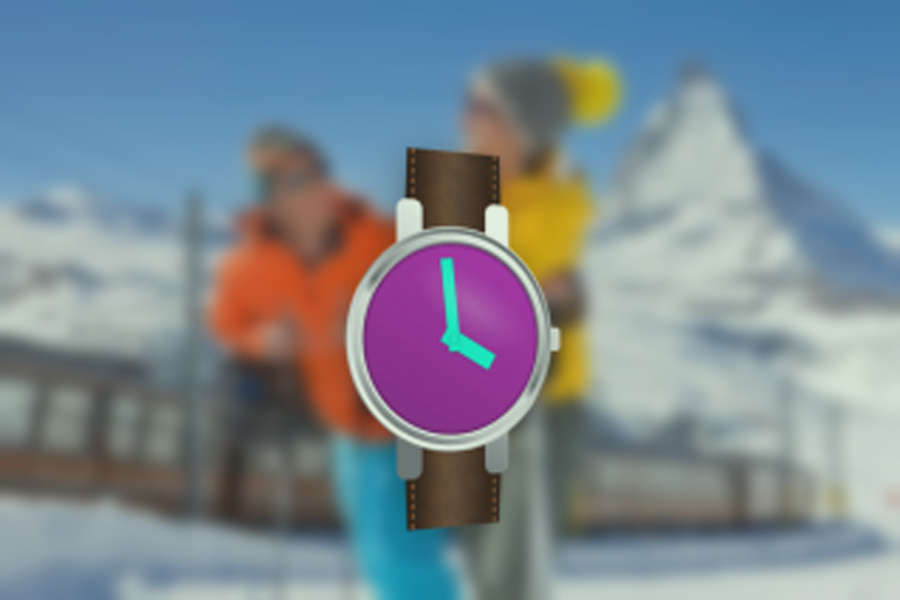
h=3 m=59
